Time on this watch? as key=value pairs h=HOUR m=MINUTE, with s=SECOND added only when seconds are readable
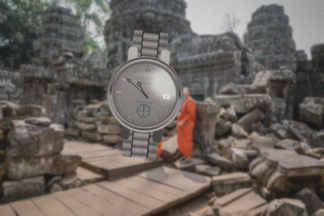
h=10 m=51
